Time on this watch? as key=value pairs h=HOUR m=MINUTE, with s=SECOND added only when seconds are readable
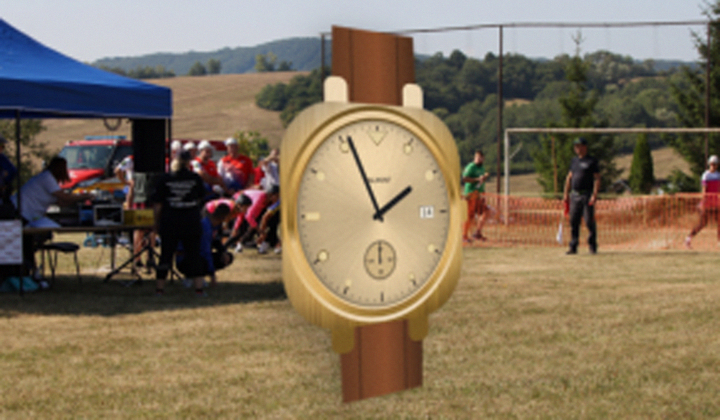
h=1 m=56
